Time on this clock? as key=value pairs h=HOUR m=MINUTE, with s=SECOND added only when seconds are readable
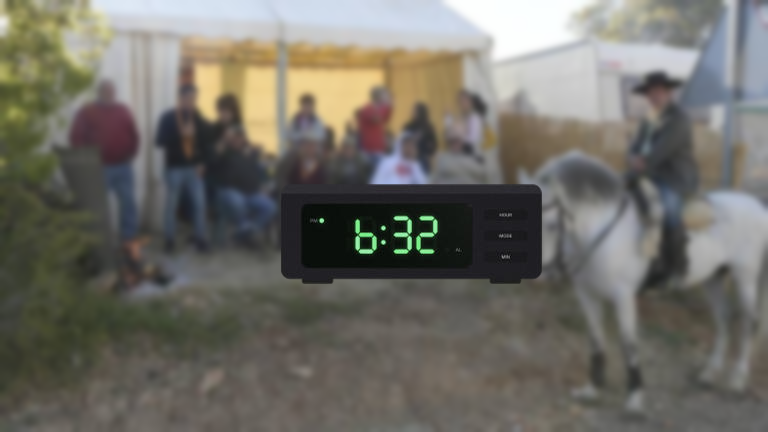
h=6 m=32
